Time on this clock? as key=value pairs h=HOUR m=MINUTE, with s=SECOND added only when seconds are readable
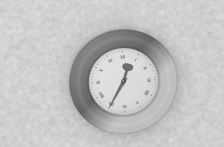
h=12 m=35
